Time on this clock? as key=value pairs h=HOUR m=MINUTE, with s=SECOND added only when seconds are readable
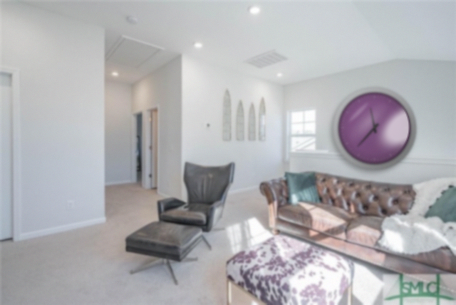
h=11 m=37
